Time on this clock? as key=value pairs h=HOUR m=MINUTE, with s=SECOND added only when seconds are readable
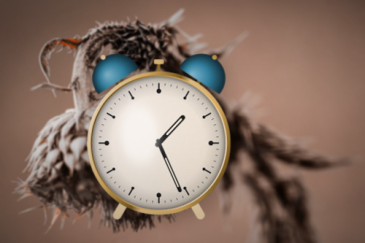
h=1 m=26
